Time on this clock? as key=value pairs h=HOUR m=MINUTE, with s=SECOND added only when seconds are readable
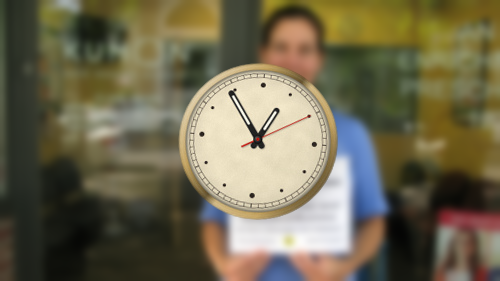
h=12 m=54 s=10
